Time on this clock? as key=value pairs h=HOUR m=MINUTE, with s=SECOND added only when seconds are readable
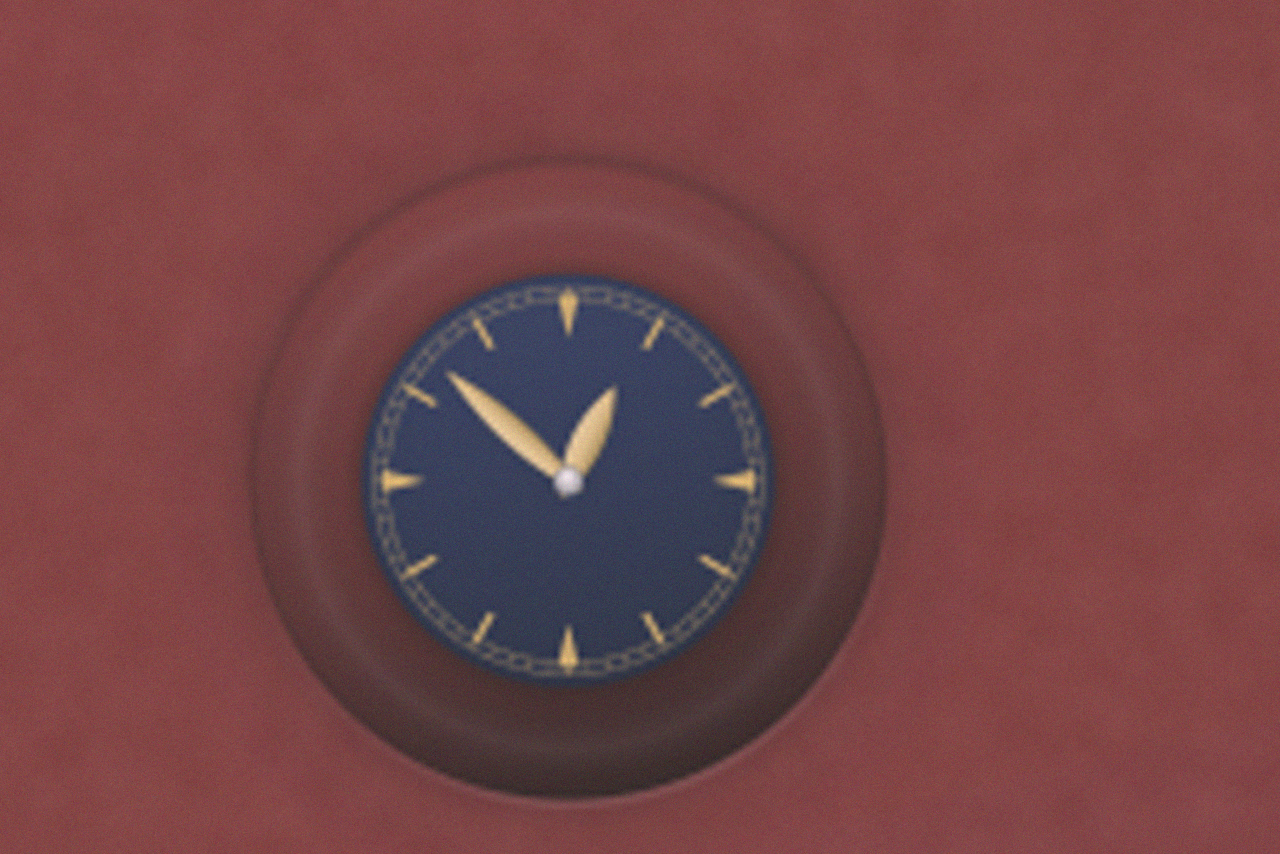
h=12 m=52
